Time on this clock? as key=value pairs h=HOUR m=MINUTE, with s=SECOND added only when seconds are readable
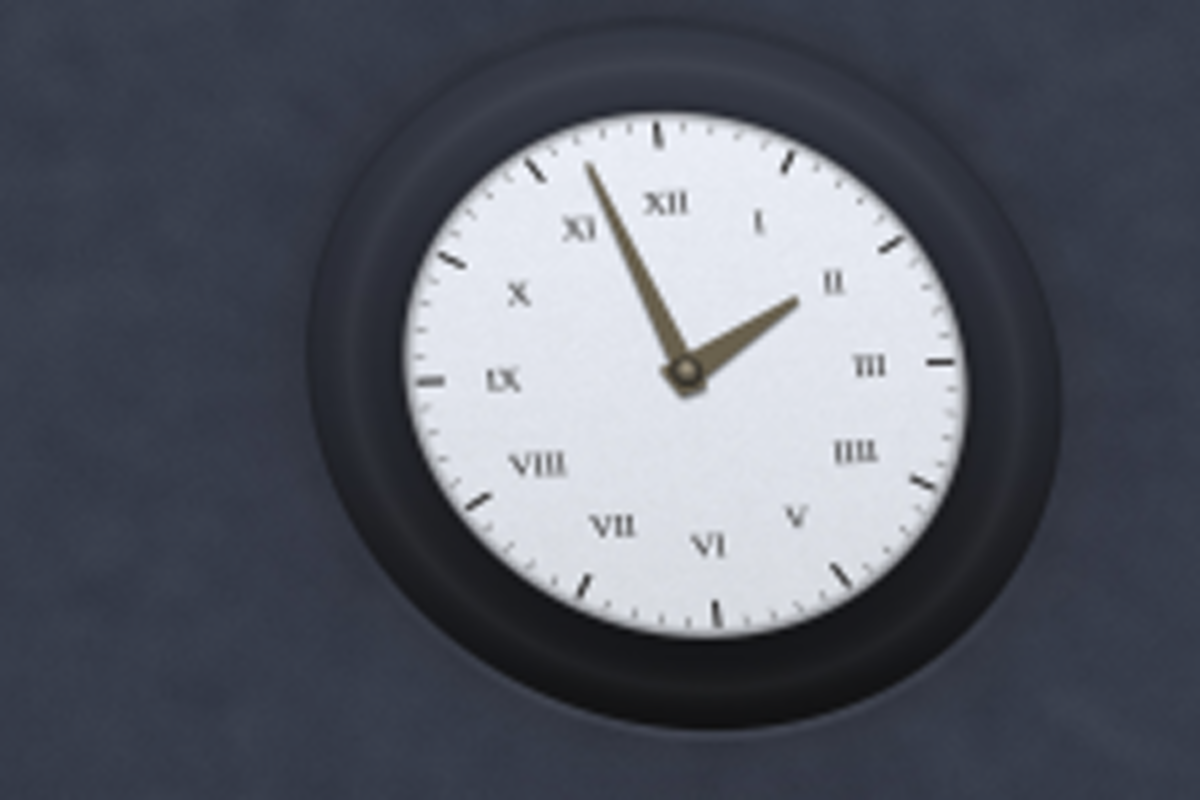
h=1 m=57
